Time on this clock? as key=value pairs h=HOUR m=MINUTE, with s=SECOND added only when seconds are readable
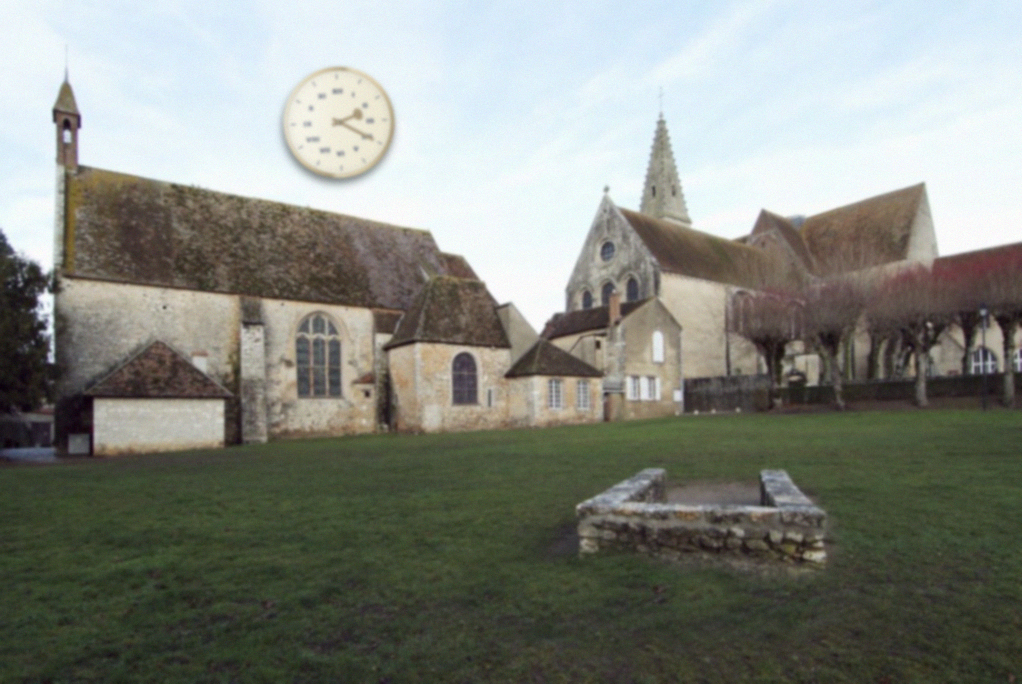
h=2 m=20
